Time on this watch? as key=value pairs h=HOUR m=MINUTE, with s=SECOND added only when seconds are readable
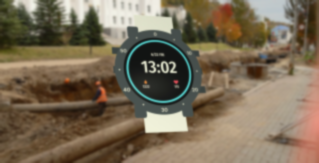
h=13 m=2
